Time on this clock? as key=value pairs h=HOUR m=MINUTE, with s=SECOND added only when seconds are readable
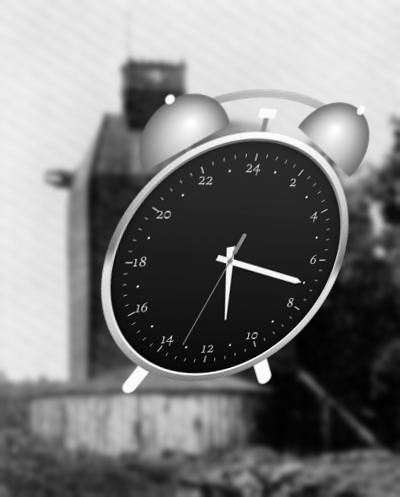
h=11 m=17 s=33
